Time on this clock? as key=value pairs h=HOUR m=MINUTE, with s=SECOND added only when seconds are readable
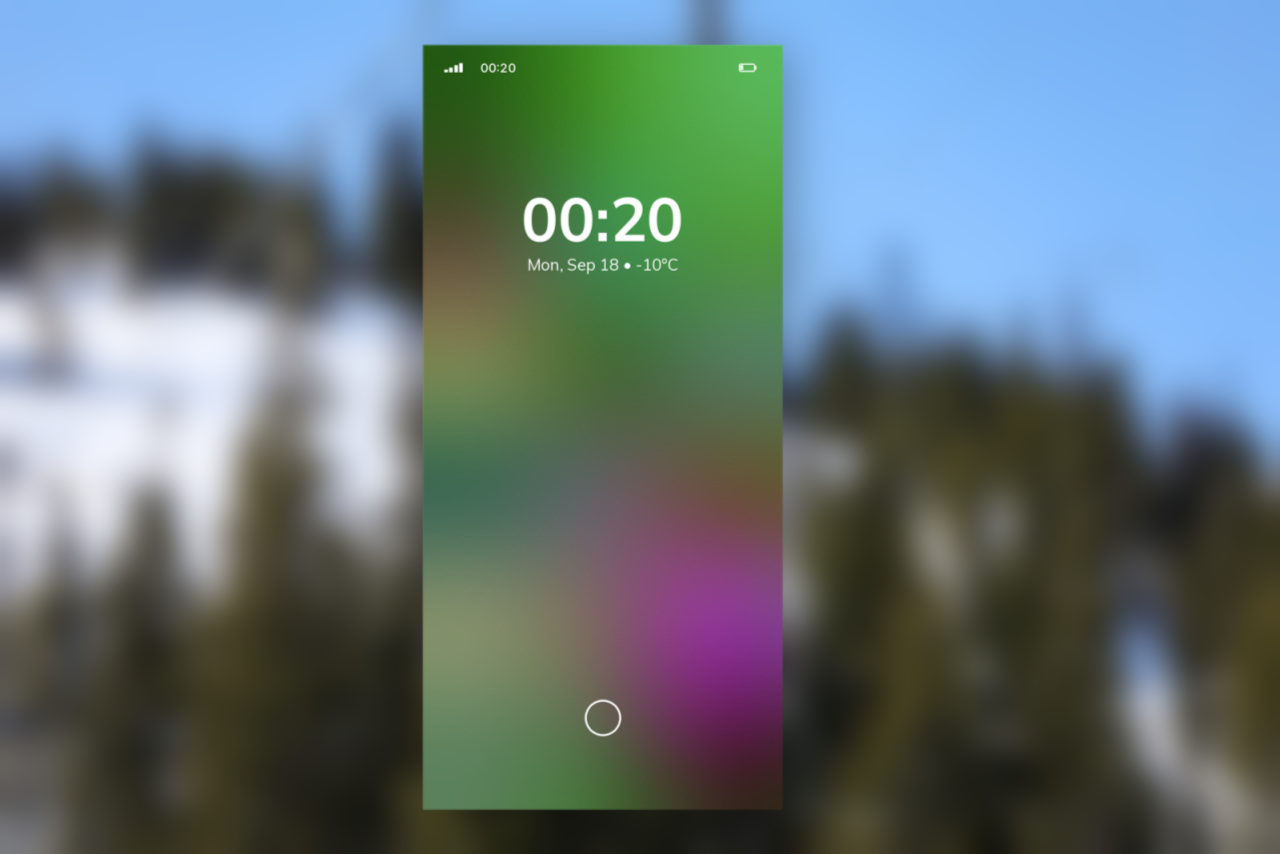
h=0 m=20
